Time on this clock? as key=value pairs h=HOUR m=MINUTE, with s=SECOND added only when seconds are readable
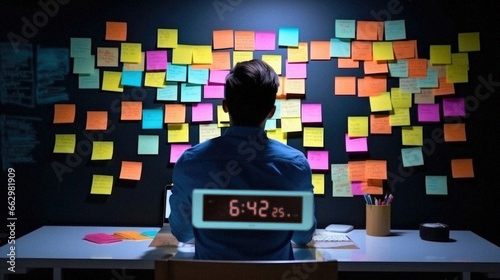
h=6 m=42
